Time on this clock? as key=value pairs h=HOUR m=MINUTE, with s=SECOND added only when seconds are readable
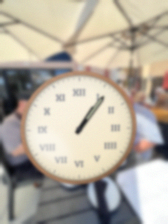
h=1 m=6
